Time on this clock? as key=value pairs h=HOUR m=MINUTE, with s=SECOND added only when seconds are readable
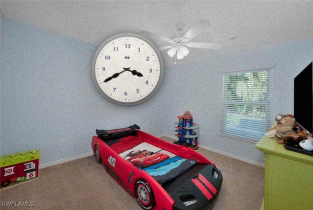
h=3 m=40
